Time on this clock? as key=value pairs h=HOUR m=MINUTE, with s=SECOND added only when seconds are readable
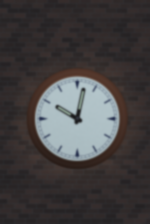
h=10 m=2
